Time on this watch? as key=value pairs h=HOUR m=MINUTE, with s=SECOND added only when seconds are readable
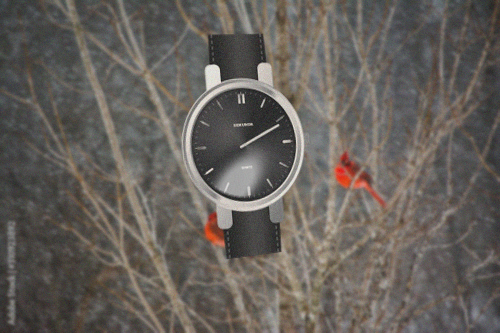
h=2 m=11
